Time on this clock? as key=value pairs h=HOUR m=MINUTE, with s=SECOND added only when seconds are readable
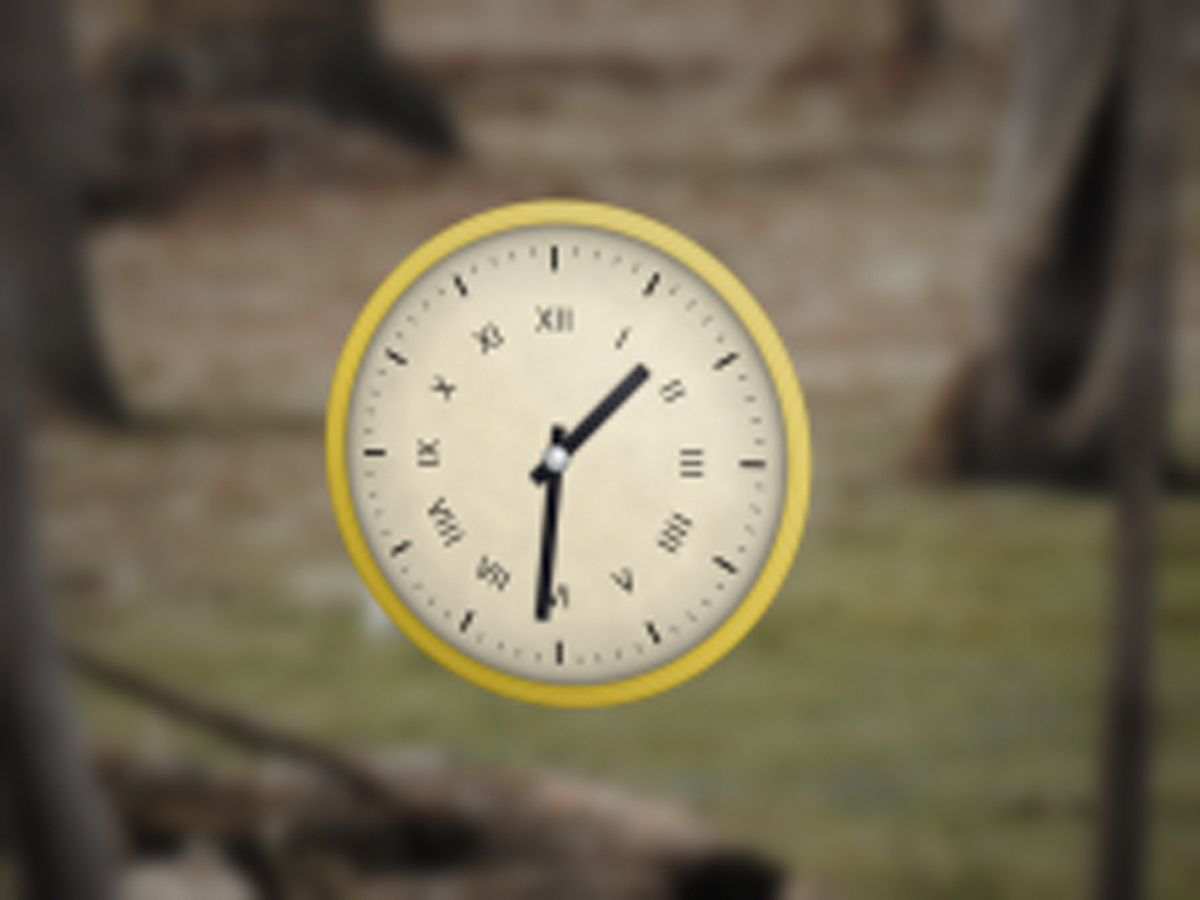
h=1 m=31
